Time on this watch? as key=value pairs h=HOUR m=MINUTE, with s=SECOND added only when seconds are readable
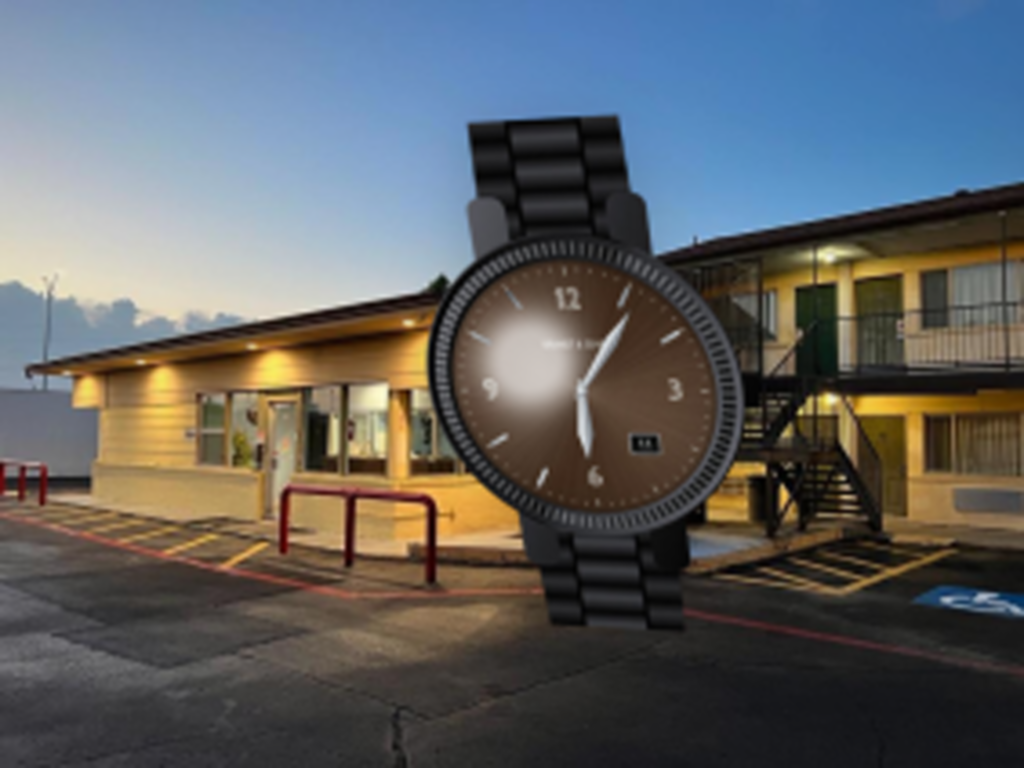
h=6 m=6
